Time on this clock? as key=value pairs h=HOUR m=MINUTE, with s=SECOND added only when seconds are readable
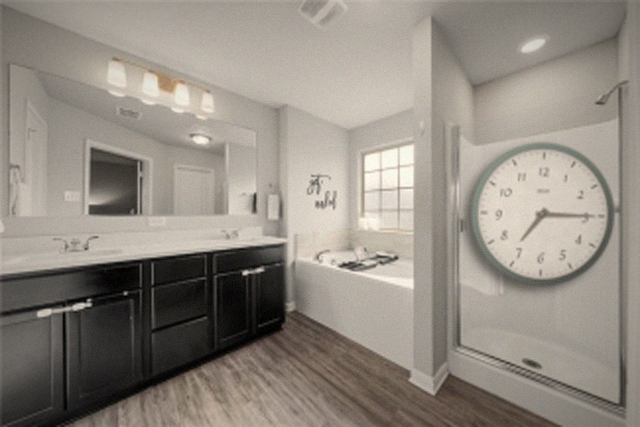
h=7 m=15
